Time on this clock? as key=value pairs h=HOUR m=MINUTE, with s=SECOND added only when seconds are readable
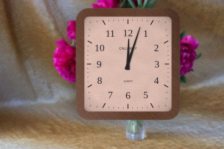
h=12 m=3
